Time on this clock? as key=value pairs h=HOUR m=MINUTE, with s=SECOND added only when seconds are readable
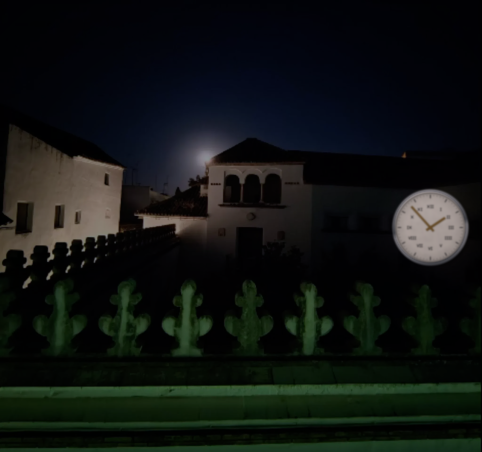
h=1 m=53
